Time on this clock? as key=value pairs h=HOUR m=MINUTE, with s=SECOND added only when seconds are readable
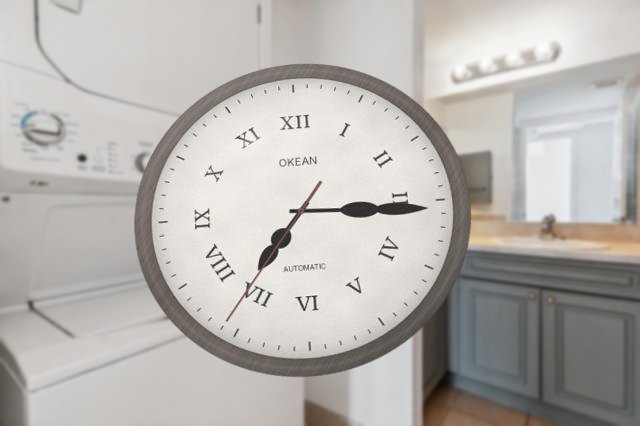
h=7 m=15 s=36
